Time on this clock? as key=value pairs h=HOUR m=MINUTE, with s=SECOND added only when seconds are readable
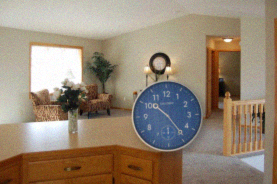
h=10 m=24
